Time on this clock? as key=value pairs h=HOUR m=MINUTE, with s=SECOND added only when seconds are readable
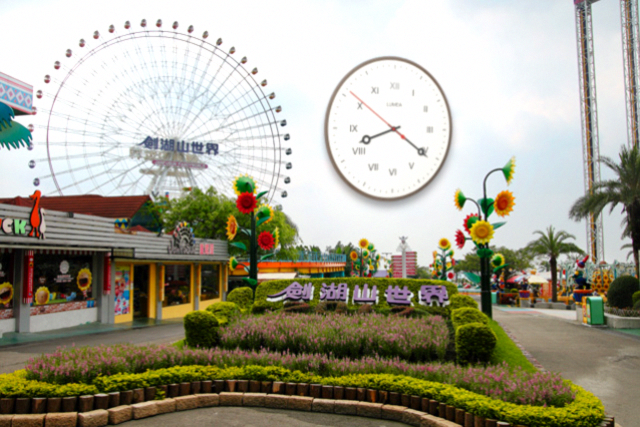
h=8 m=20 s=51
